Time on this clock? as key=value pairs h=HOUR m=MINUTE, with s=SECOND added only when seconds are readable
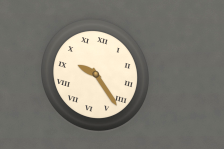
h=9 m=22
